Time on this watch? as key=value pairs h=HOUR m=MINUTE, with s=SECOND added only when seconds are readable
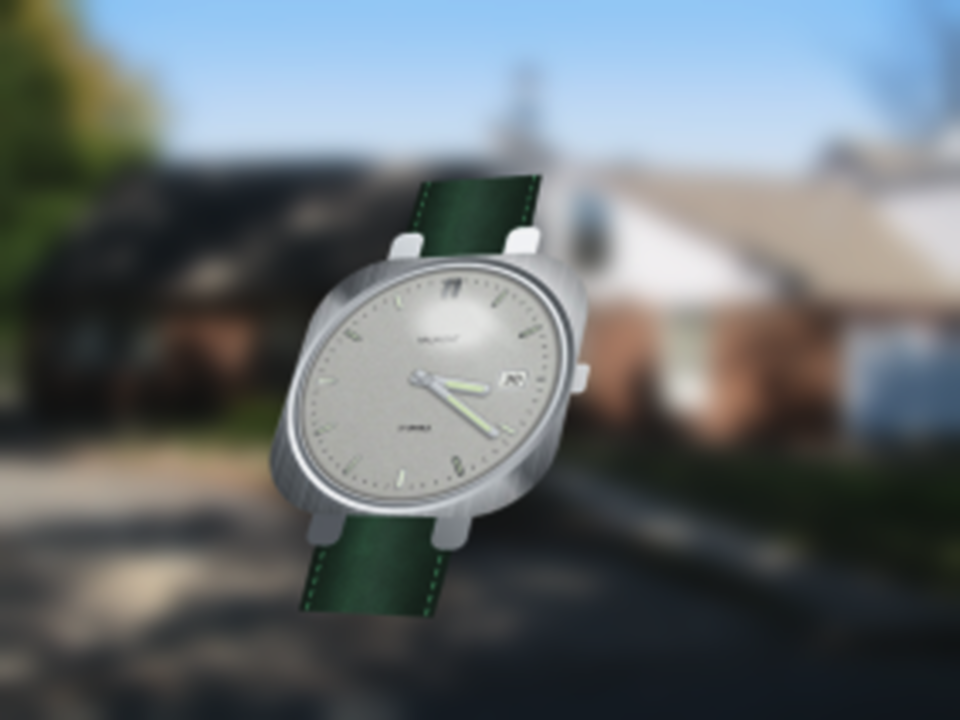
h=3 m=21
